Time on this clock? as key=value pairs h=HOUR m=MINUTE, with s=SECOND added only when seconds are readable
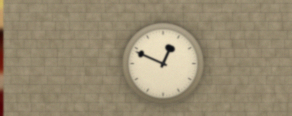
h=12 m=49
